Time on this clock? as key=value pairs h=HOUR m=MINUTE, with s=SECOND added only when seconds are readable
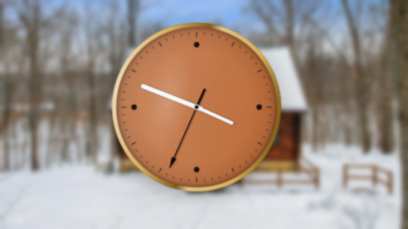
h=3 m=48 s=34
